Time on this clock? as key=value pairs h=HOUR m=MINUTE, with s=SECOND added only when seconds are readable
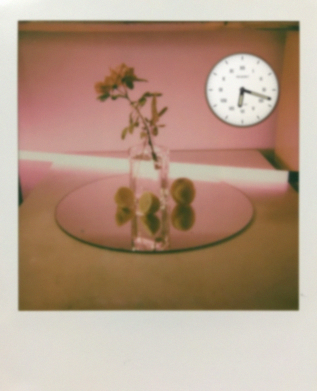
h=6 m=18
